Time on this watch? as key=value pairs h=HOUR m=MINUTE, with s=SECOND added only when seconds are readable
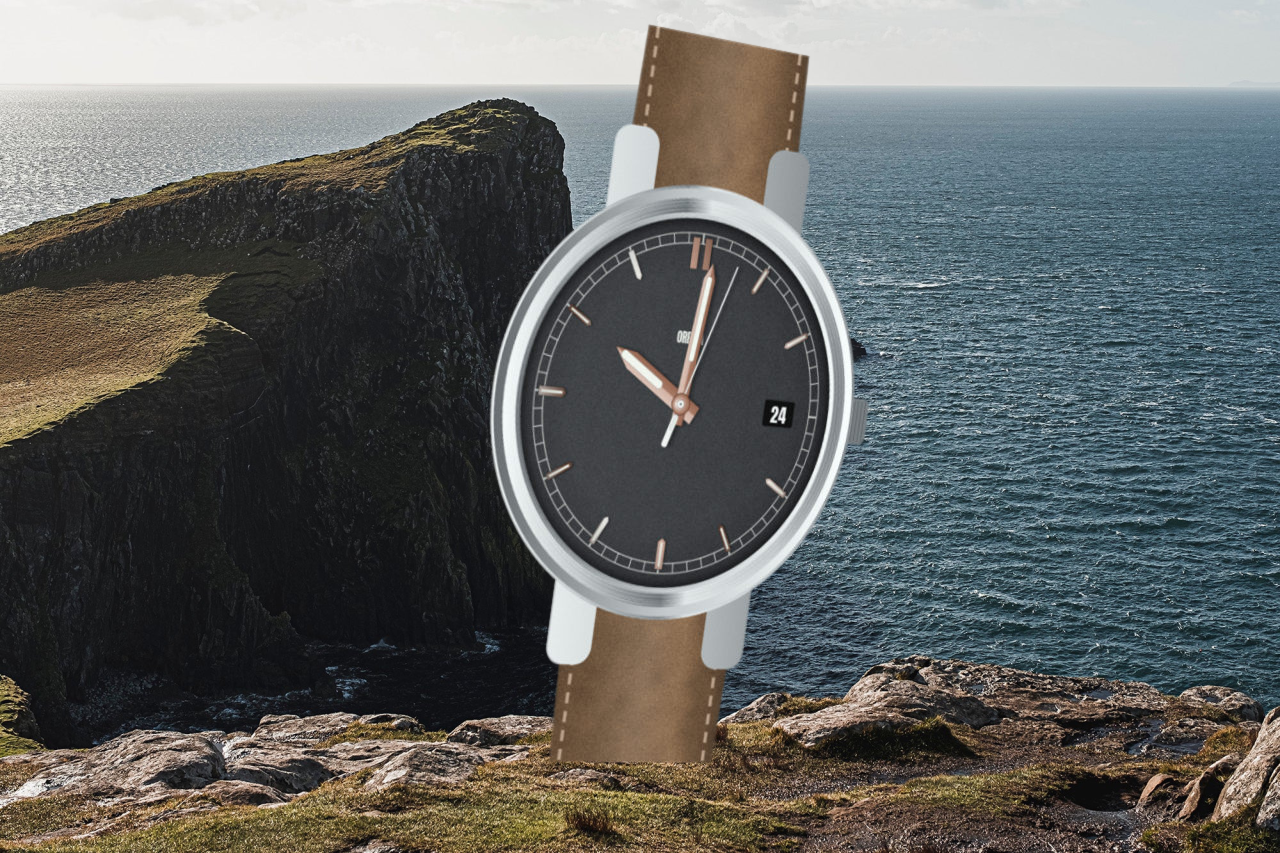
h=10 m=1 s=3
